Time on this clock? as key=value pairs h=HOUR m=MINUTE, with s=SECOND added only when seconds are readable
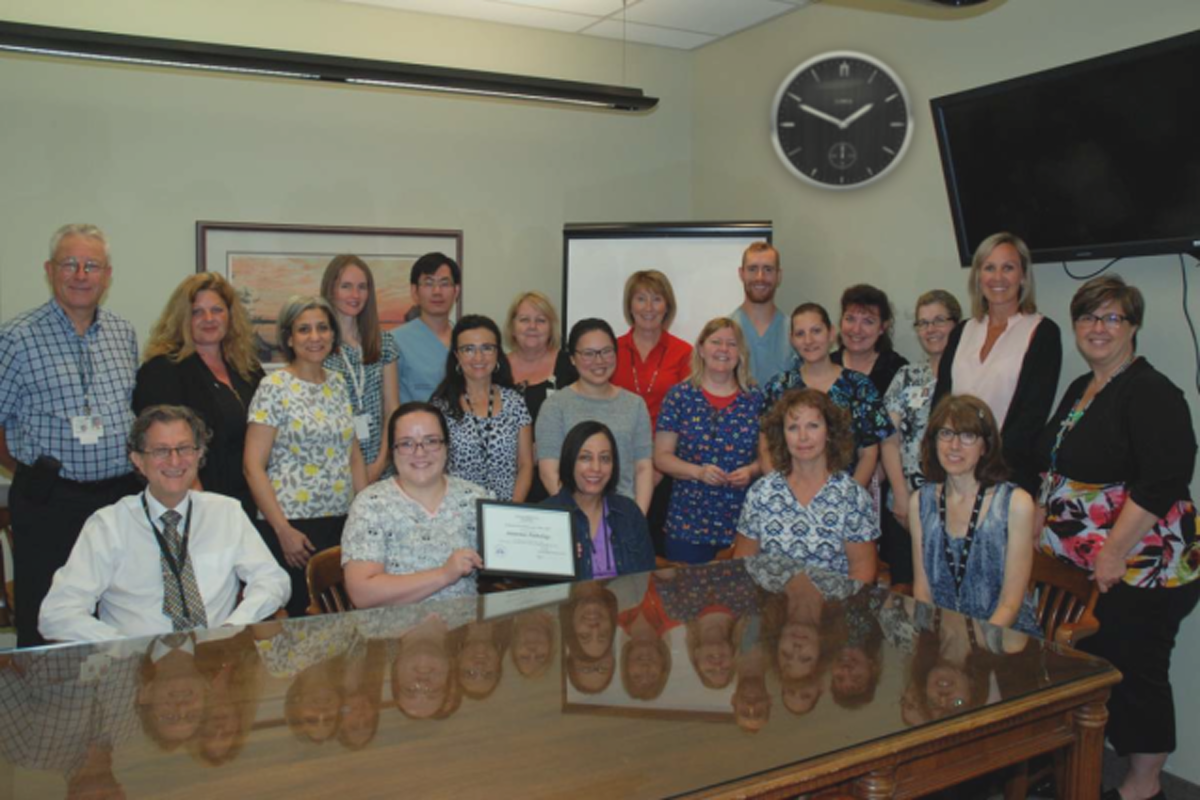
h=1 m=49
